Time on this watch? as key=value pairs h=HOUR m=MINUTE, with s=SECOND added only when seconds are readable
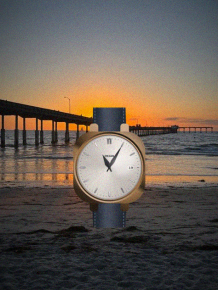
h=11 m=5
